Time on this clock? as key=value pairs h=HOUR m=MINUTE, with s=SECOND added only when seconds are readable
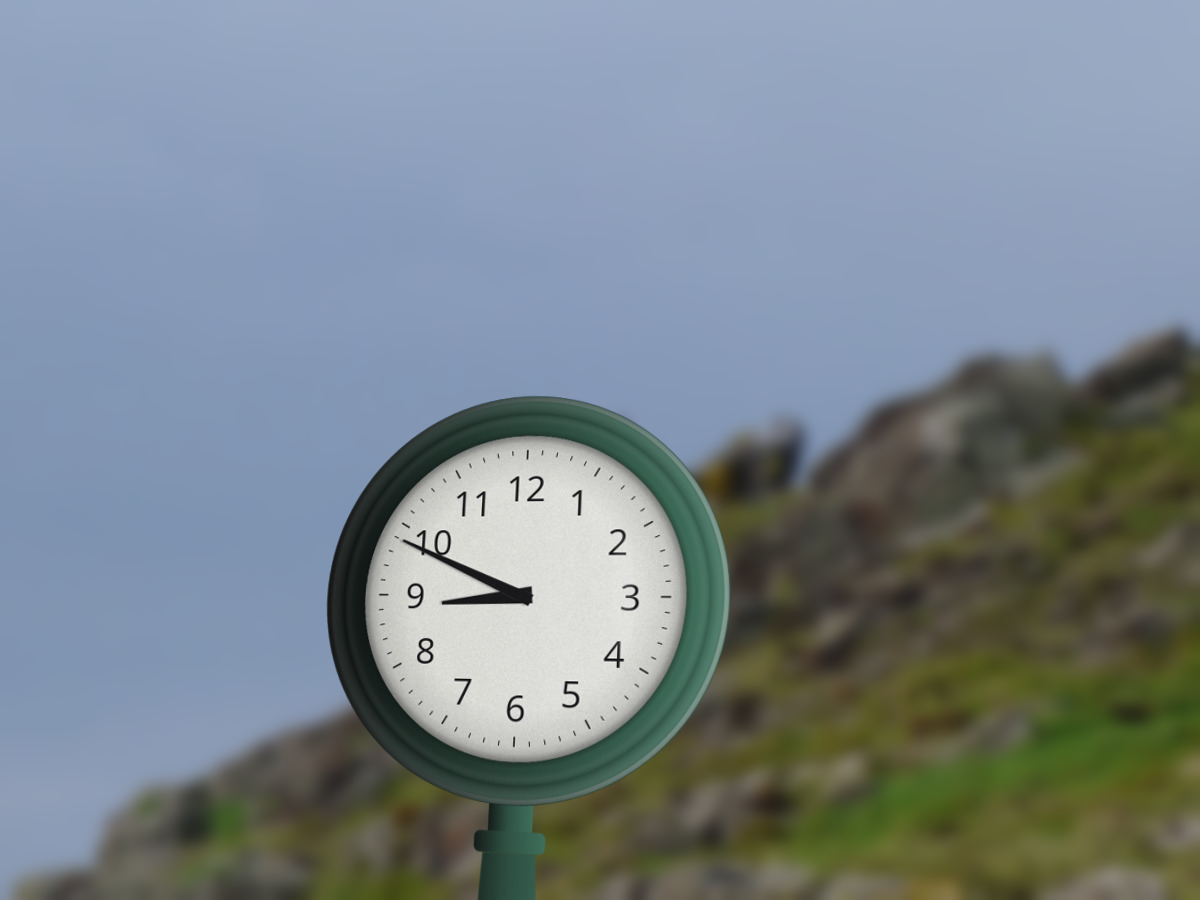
h=8 m=49
